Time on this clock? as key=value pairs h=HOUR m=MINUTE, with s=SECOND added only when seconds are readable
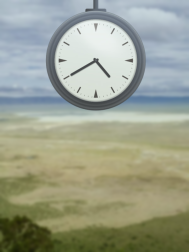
h=4 m=40
